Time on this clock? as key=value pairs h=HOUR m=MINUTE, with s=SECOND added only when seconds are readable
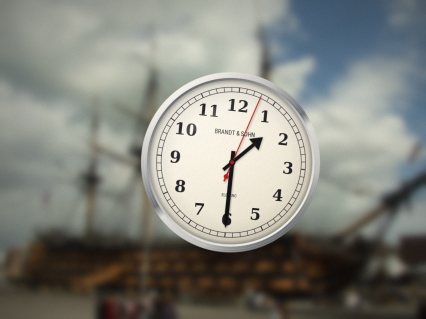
h=1 m=30 s=3
